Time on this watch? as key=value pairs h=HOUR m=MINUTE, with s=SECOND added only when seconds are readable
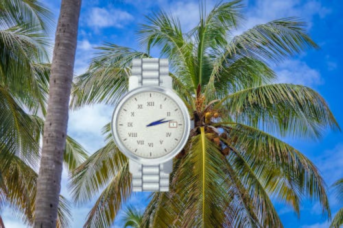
h=2 m=13
